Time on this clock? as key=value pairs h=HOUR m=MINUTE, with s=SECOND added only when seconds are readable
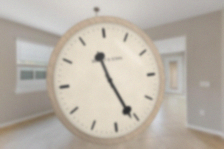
h=11 m=26
